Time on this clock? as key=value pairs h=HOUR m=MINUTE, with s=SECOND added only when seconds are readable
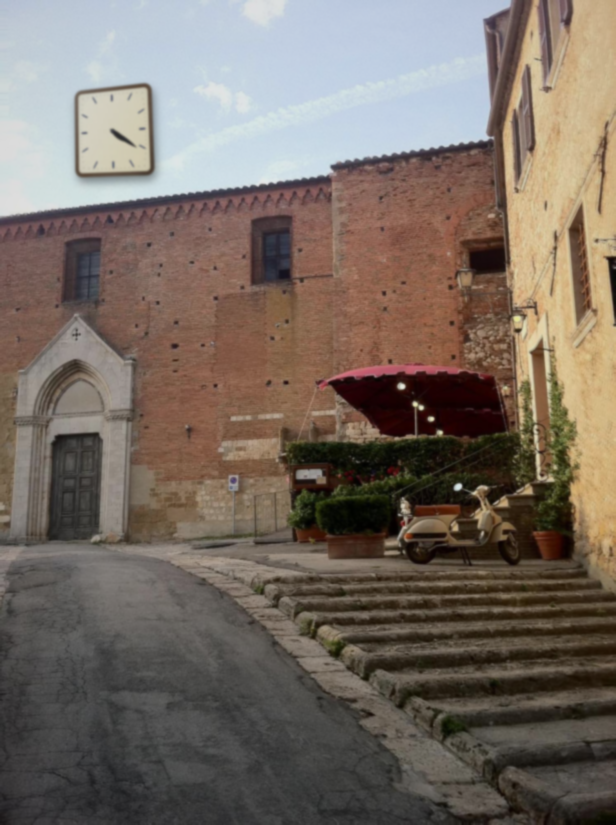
h=4 m=21
